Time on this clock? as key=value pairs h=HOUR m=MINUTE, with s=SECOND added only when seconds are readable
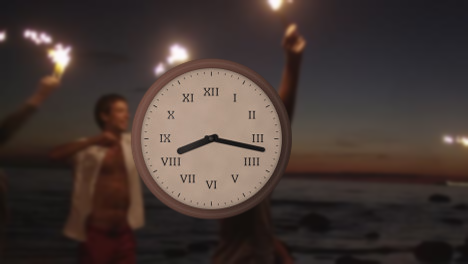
h=8 m=17
